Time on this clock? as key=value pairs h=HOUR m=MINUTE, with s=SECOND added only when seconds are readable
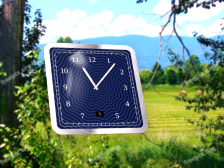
h=11 m=7
